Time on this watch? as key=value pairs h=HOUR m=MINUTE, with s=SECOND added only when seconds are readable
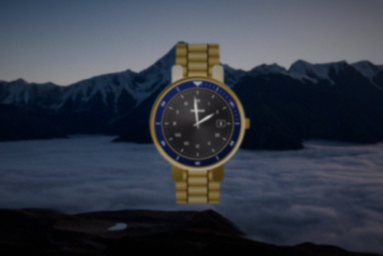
h=1 m=59
